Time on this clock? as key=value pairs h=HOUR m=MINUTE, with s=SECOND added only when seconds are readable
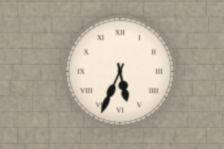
h=5 m=34
